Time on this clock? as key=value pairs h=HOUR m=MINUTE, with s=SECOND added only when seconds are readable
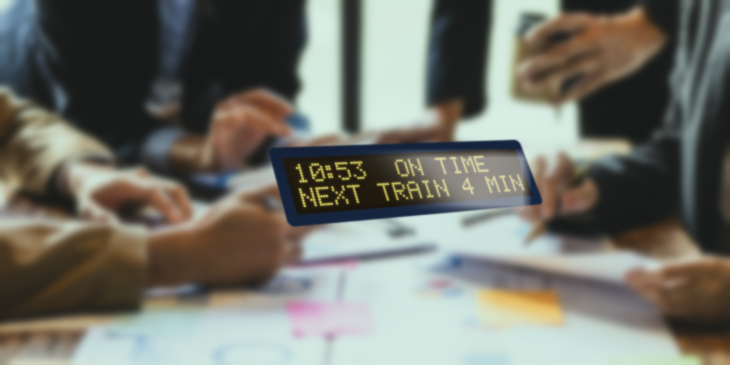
h=10 m=53
